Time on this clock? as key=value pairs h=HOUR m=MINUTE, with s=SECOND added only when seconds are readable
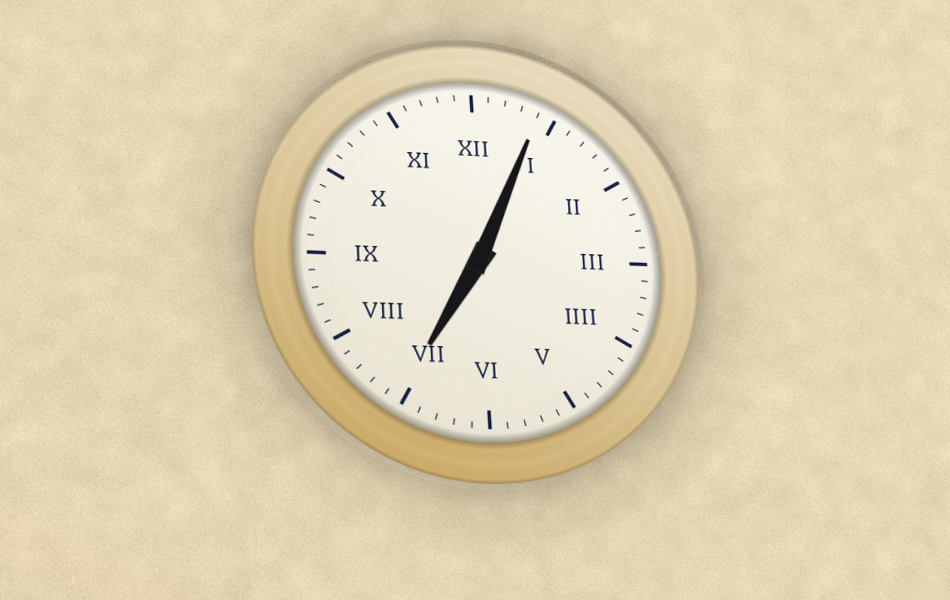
h=7 m=4
